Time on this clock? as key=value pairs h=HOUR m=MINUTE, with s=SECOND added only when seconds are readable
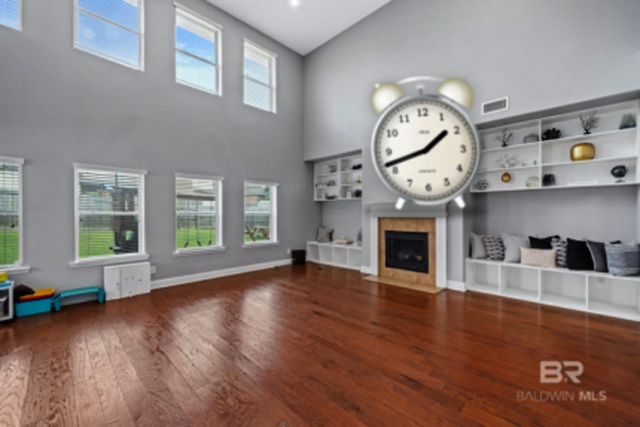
h=1 m=42
